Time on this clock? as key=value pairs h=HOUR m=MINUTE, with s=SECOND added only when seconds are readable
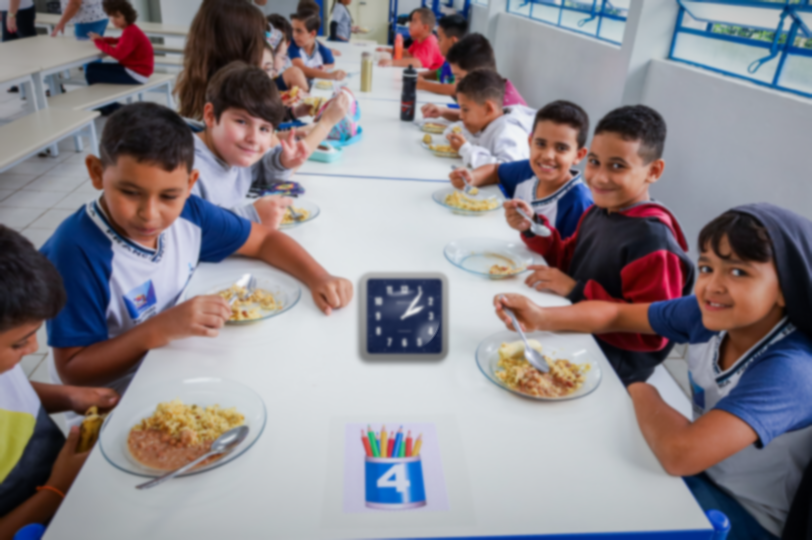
h=2 m=6
